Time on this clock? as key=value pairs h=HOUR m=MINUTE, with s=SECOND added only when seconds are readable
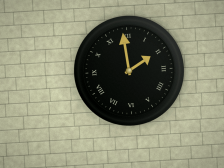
h=1 m=59
